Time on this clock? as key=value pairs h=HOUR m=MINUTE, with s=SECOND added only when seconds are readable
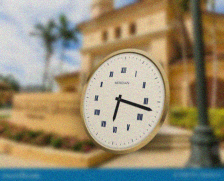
h=6 m=17
